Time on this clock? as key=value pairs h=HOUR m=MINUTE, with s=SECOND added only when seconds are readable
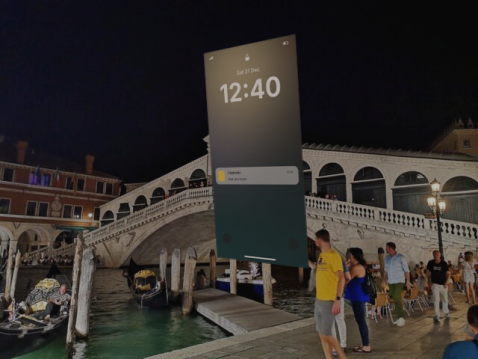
h=12 m=40
